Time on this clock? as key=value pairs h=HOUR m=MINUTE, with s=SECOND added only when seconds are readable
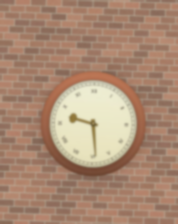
h=9 m=29
